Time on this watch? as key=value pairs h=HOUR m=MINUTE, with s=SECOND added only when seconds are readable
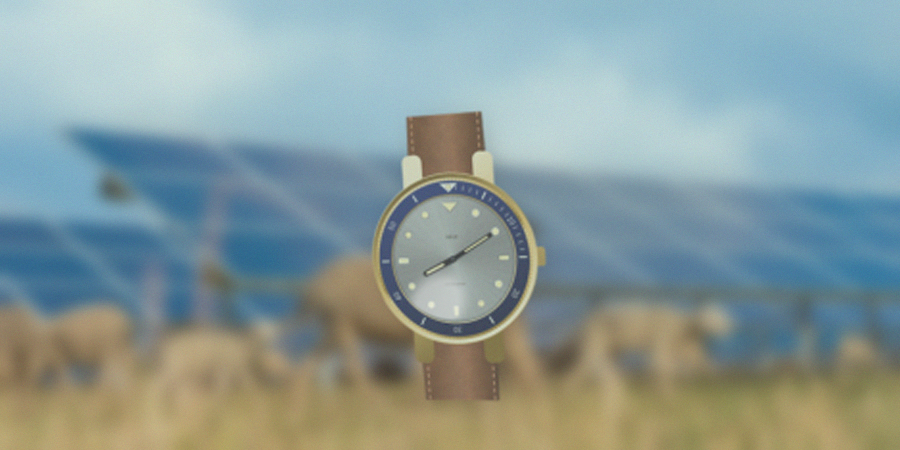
h=8 m=10
